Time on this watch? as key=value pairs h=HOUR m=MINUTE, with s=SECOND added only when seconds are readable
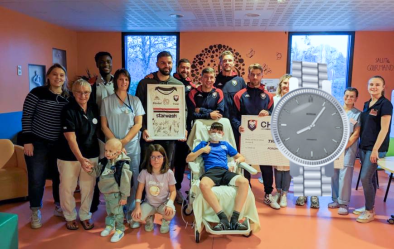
h=8 m=6
